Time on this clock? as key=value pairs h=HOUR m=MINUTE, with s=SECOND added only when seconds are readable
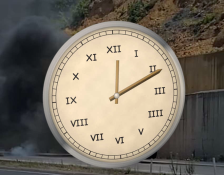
h=12 m=11
